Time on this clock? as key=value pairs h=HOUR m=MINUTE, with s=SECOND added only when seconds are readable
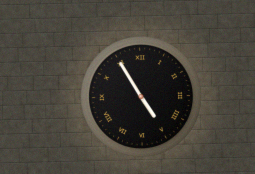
h=4 m=55
